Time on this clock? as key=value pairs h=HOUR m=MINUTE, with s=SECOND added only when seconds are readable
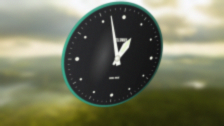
h=12 m=57
